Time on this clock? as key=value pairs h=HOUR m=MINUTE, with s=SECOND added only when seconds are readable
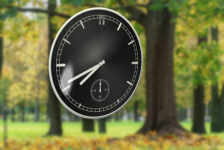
h=7 m=41
